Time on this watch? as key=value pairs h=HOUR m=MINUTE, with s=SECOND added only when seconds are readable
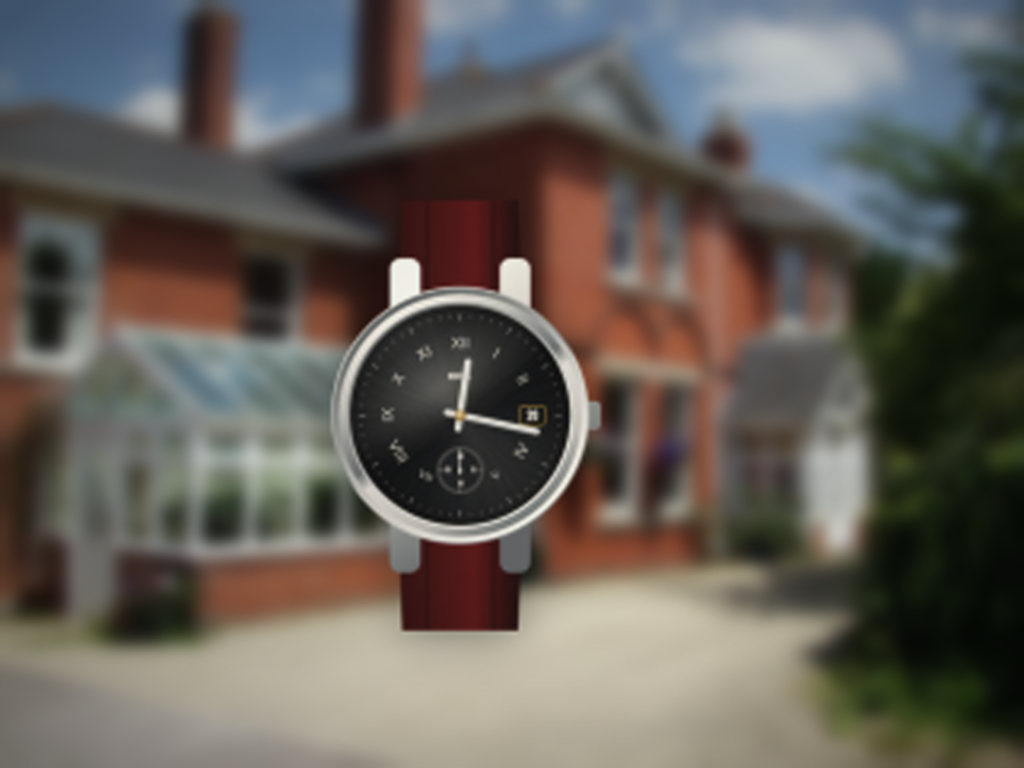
h=12 m=17
